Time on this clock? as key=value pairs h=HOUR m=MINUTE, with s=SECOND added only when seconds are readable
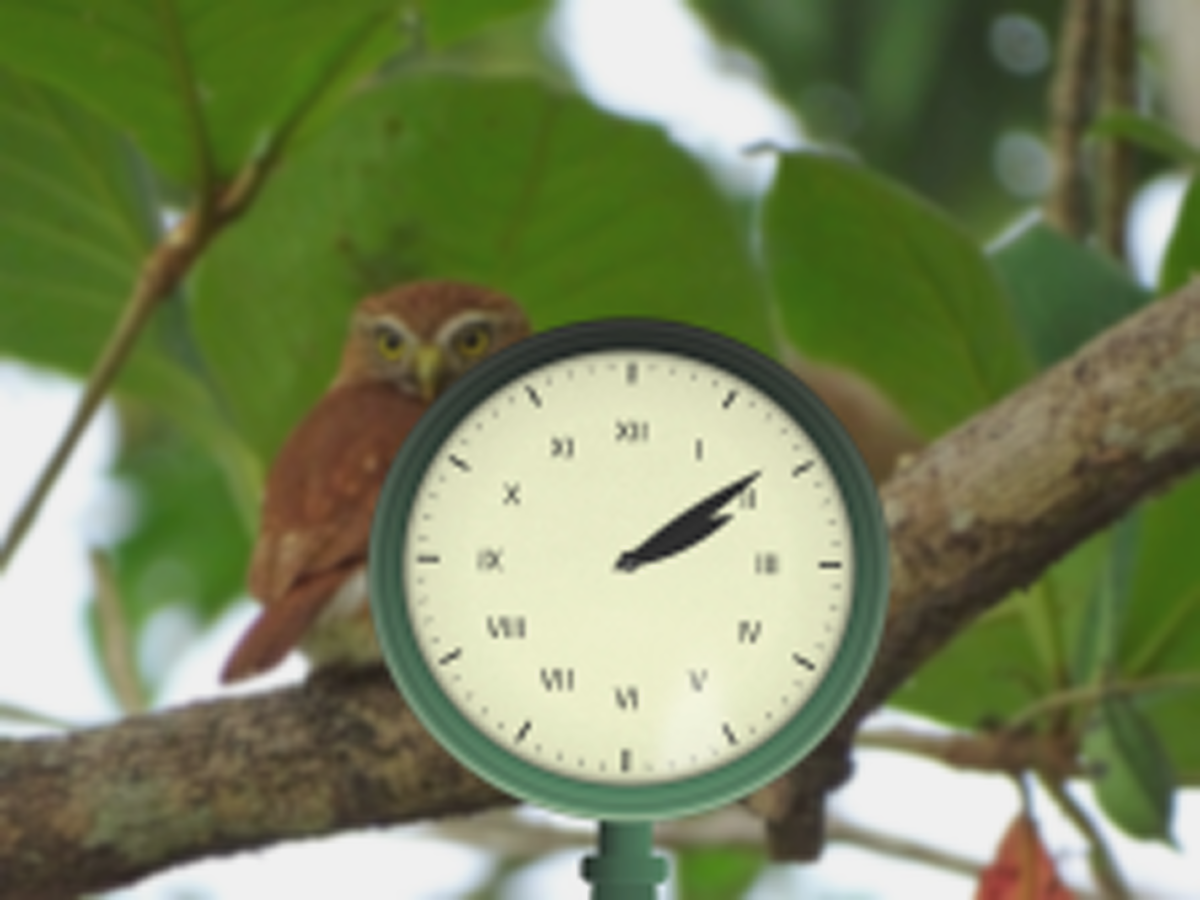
h=2 m=9
